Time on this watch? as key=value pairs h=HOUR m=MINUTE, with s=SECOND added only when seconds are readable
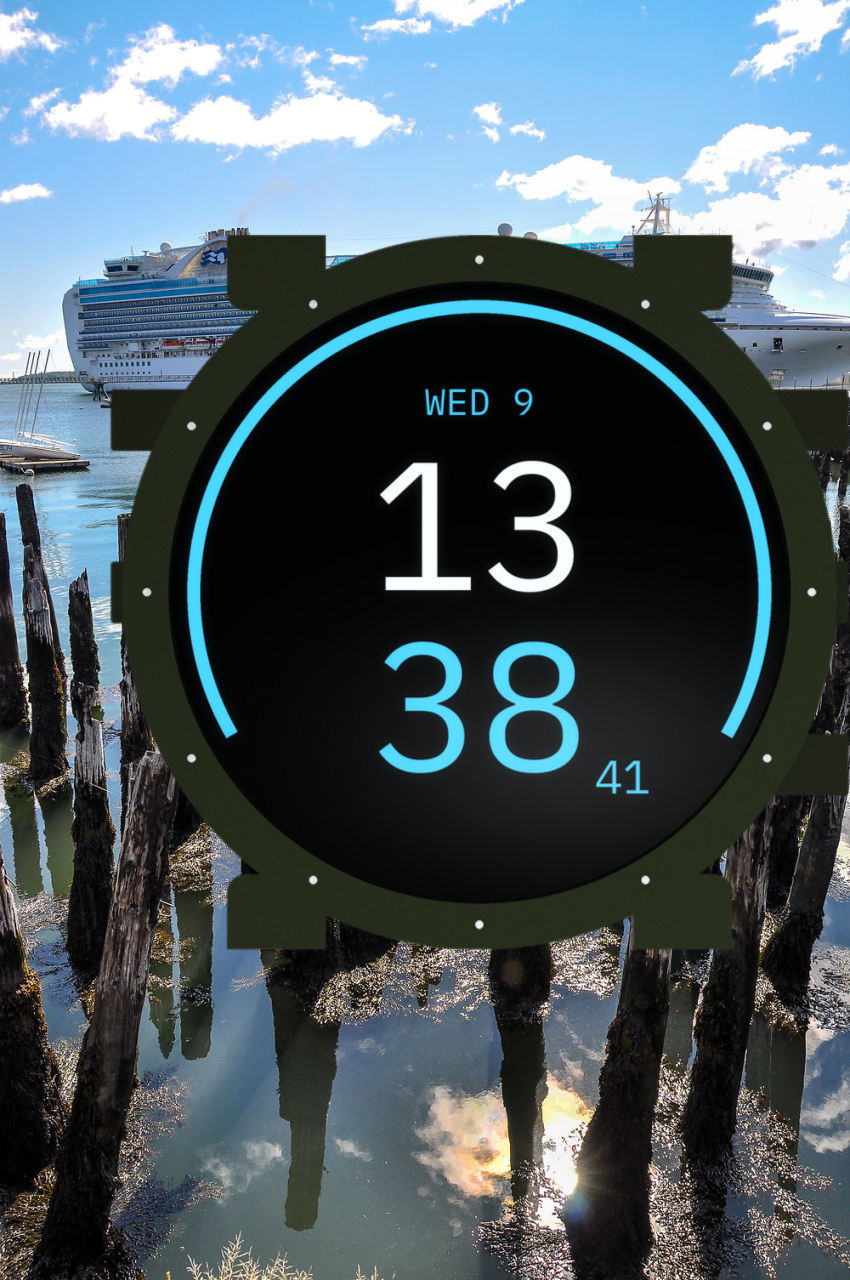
h=13 m=38 s=41
